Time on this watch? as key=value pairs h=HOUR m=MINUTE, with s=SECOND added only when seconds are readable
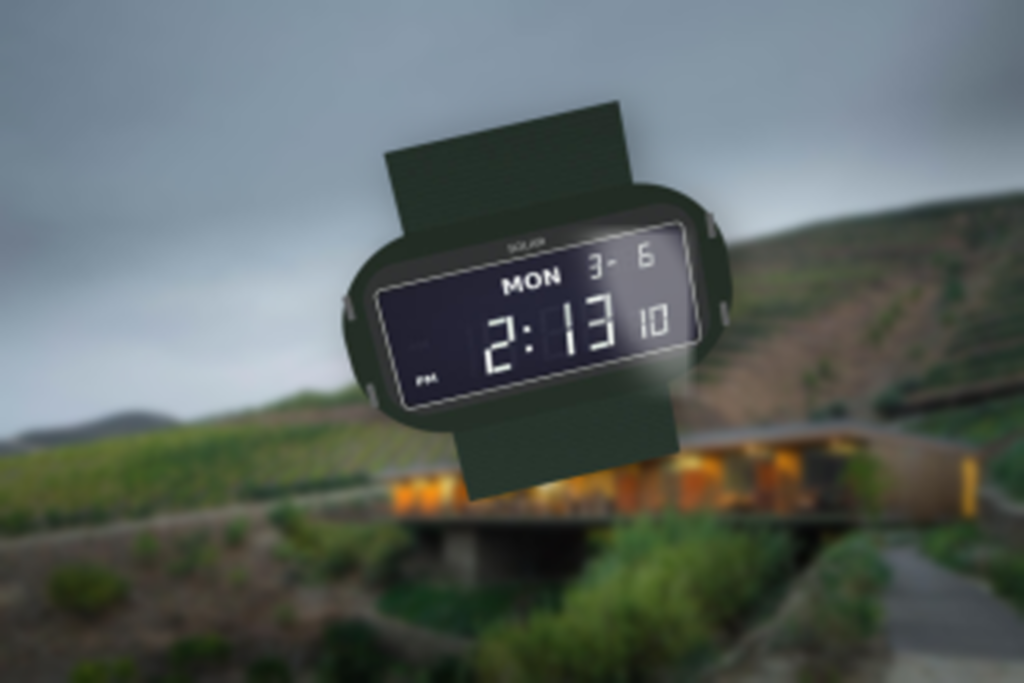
h=2 m=13 s=10
